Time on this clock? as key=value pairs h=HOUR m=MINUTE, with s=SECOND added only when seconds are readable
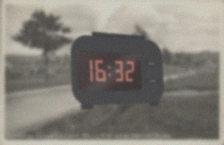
h=16 m=32
